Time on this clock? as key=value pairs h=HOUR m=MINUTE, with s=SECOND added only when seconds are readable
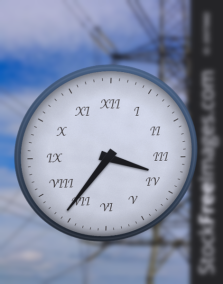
h=3 m=36
